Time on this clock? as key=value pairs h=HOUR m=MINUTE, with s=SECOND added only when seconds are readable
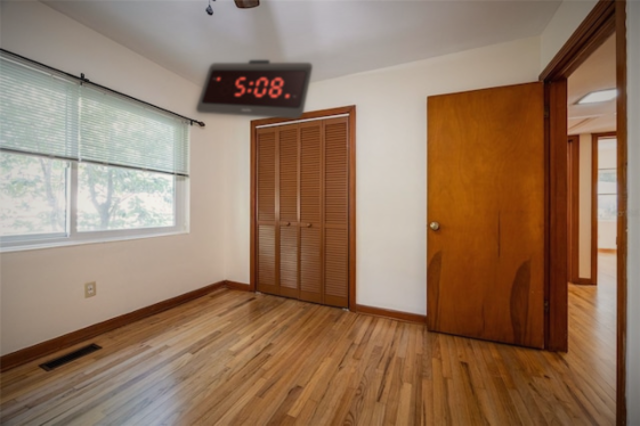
h=5 m=8
